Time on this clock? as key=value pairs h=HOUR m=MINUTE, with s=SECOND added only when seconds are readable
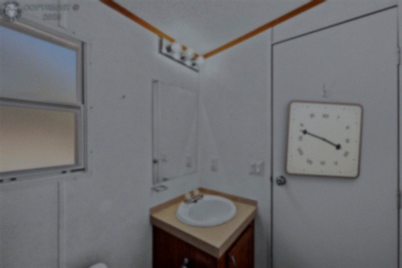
h=3 m=48
